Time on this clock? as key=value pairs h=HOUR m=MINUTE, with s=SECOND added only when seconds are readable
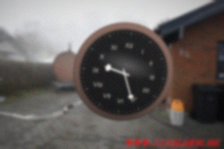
h=9 m=26
